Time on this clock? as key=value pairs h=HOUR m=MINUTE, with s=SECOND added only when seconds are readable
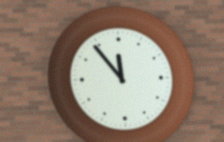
h=11 m=54
